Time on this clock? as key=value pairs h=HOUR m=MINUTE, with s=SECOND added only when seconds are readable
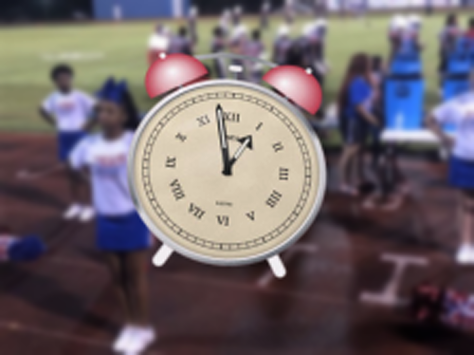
h=12 m=58
